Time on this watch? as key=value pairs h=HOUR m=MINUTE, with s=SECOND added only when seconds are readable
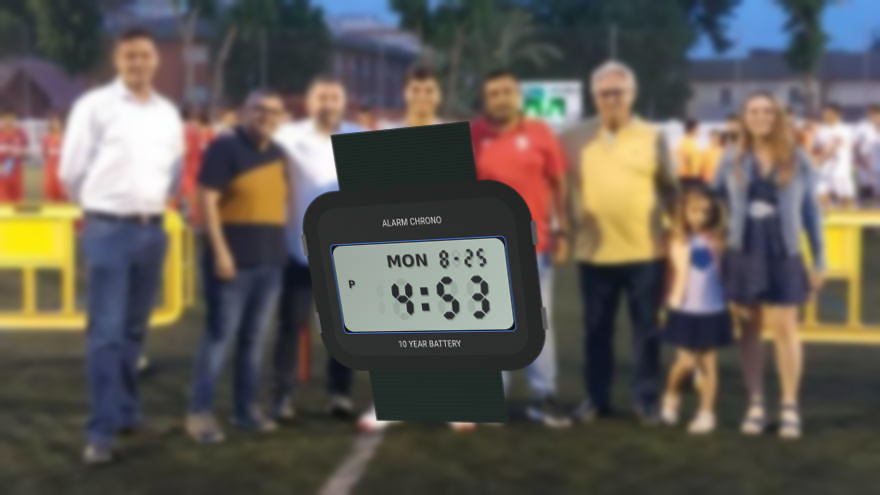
h=4 m=53
